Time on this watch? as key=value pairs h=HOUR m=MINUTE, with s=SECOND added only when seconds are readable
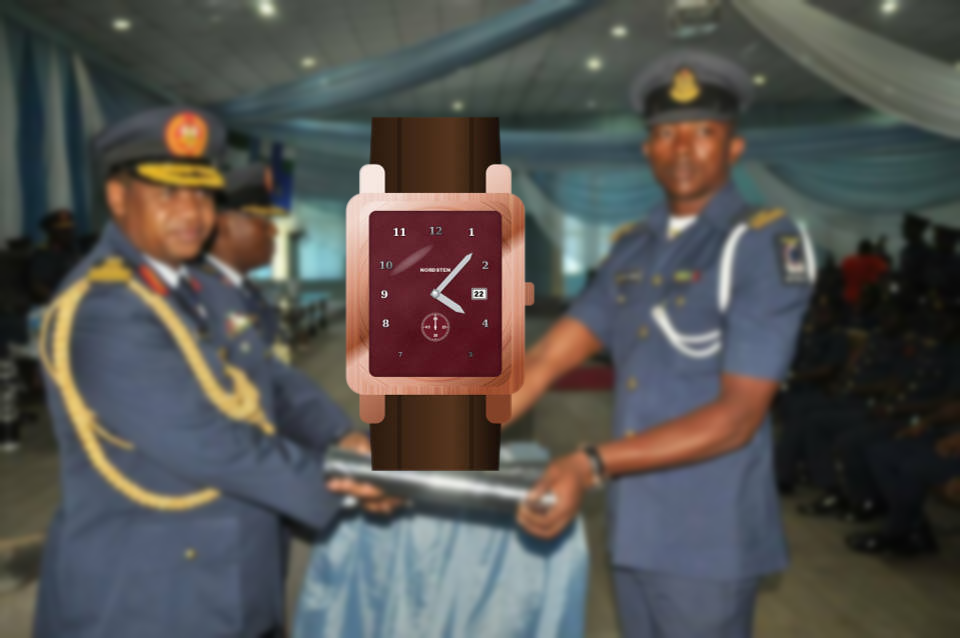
h=4 m=7
